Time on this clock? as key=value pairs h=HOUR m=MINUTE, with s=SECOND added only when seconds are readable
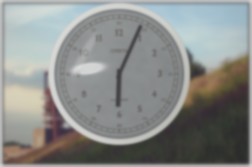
h=6 m=4
